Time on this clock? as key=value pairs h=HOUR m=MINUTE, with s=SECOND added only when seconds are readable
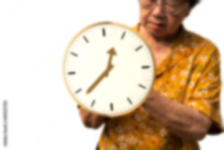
h=12 m=38
